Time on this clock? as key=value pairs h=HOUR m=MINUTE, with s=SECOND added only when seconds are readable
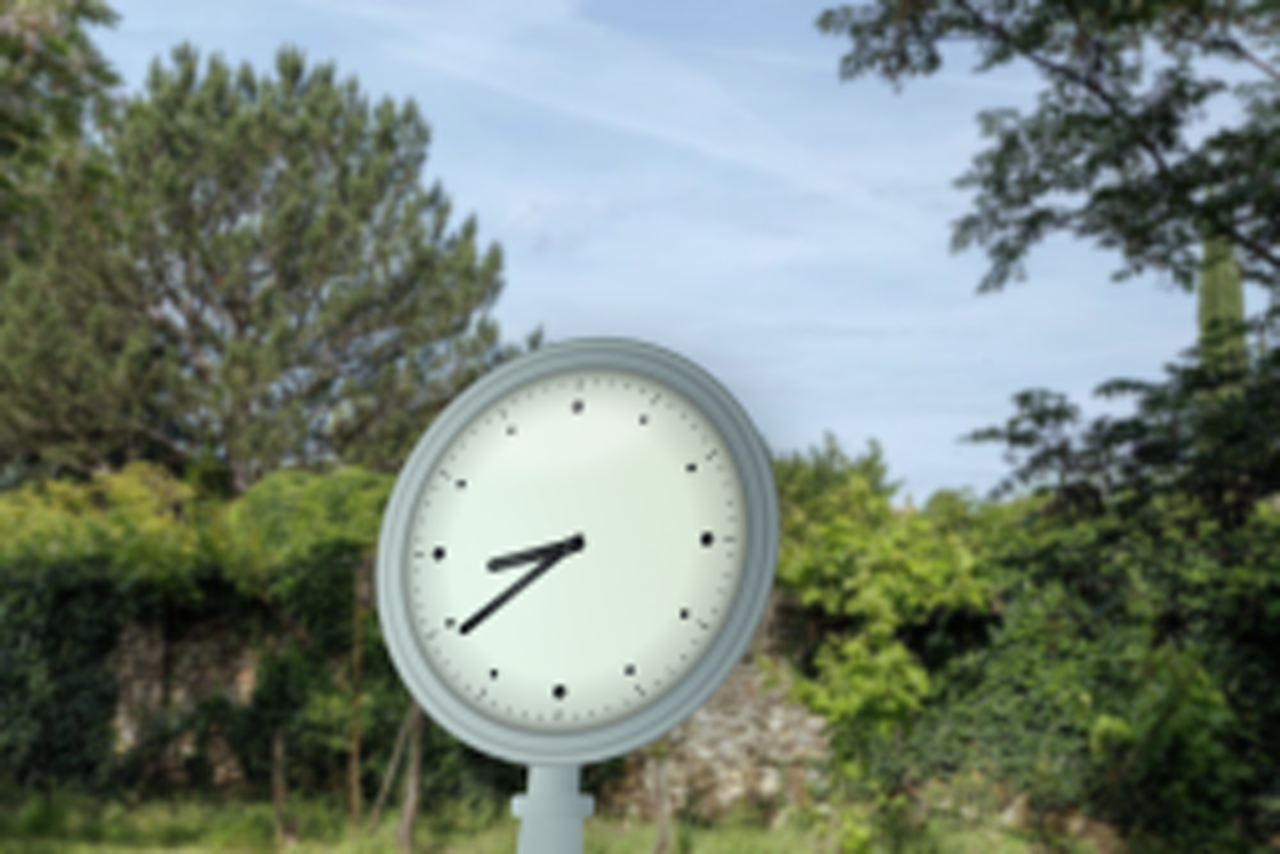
h=8 m=39
